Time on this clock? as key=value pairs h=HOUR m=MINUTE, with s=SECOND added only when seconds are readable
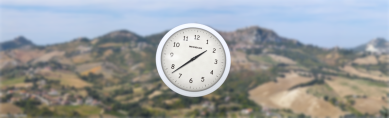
h=1 m=38
